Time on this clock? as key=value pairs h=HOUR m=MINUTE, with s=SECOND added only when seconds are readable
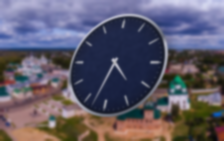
h=4 m=33
